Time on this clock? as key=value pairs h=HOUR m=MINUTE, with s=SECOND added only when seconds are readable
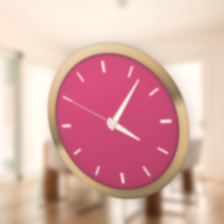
h=4 m=6 s=50
